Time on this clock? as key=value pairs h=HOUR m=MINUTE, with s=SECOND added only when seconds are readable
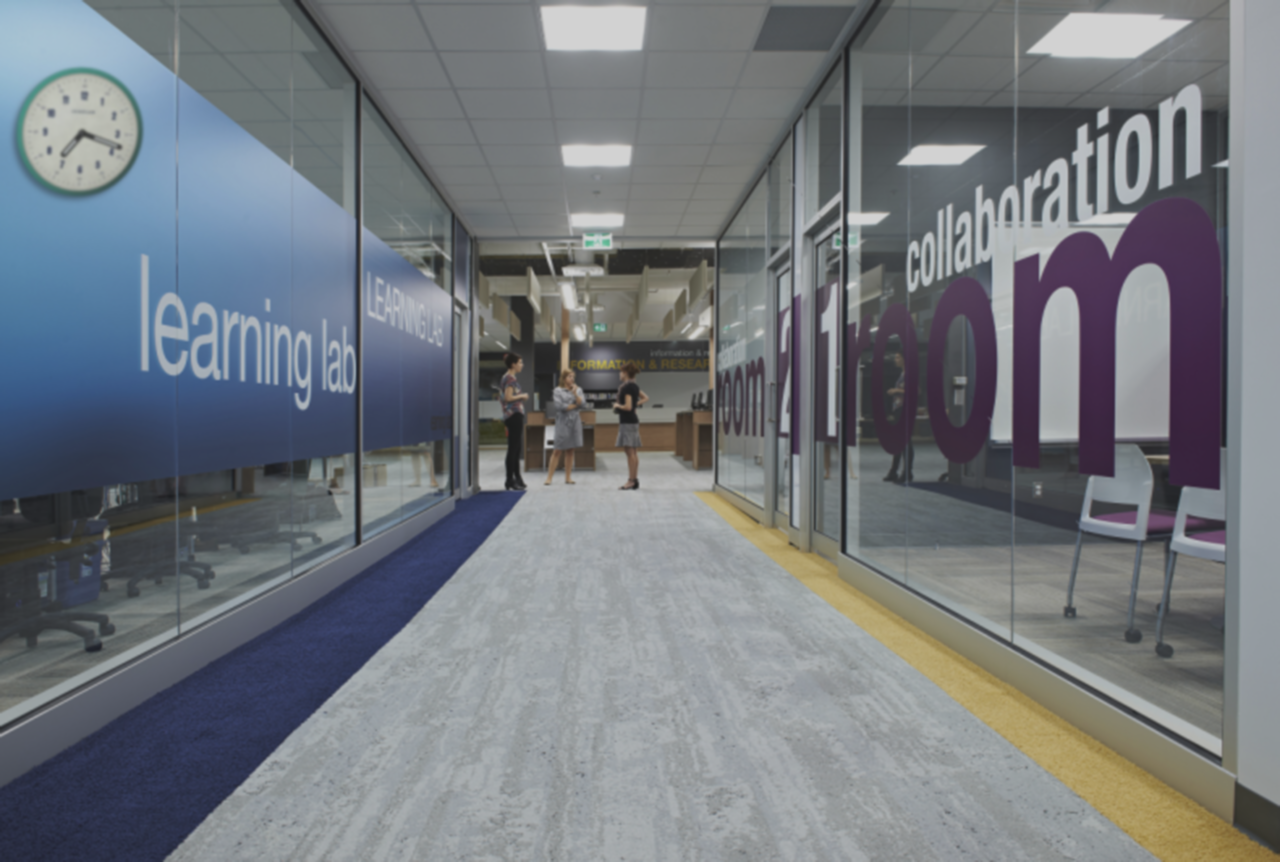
h=7 m=18
